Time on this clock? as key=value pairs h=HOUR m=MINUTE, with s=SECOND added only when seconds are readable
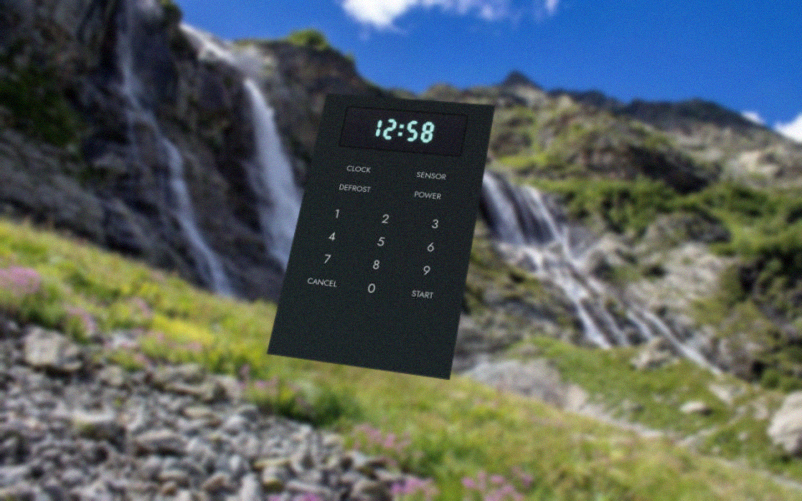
h=12 m=58
